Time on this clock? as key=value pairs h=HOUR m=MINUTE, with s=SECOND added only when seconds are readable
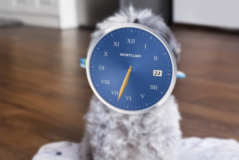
h=6 m=33
